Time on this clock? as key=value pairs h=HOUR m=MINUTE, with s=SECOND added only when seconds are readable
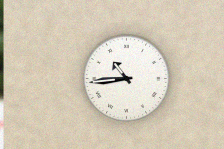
h=10 m=44
